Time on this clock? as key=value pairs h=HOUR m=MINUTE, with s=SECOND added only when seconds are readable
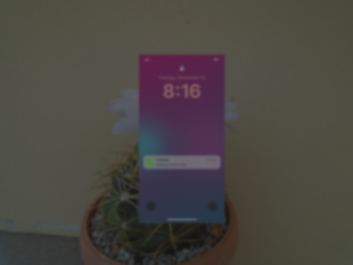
h=8 m=16
